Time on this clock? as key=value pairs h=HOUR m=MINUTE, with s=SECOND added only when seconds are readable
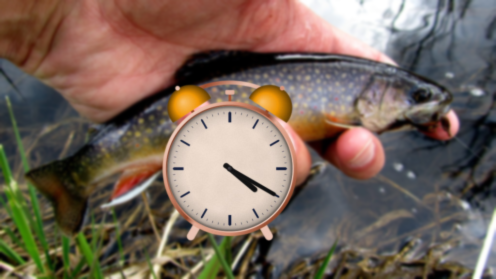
h=4 m=20
